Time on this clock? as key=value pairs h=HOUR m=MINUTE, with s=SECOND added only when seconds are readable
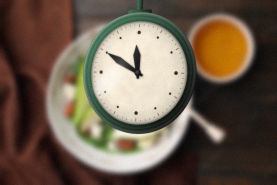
h=11 m=50
